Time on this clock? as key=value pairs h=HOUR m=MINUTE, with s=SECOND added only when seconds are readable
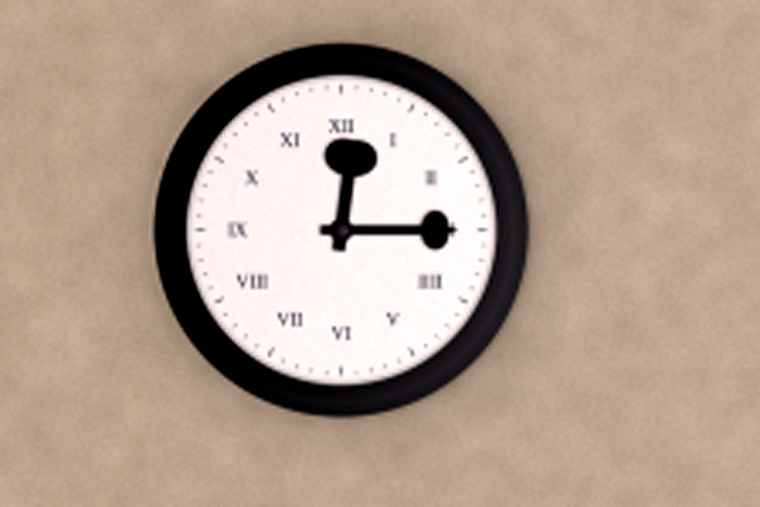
h=12 m=15
